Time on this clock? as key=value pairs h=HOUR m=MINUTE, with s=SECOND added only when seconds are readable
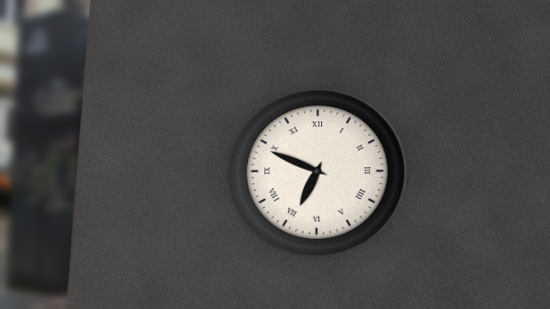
h=6 m=49
